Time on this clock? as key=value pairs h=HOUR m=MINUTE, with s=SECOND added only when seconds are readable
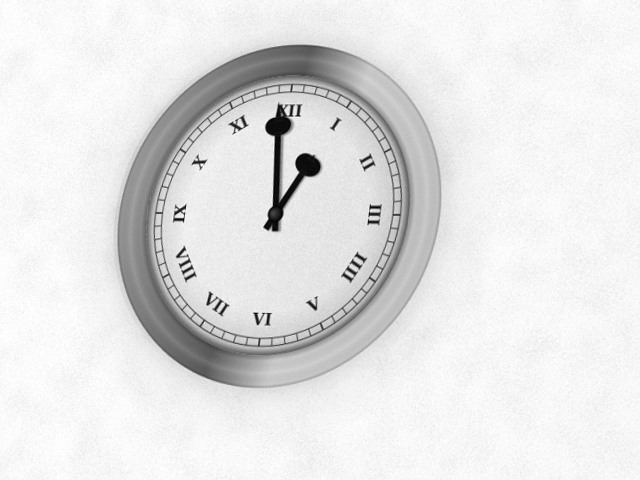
h=12 m=59
